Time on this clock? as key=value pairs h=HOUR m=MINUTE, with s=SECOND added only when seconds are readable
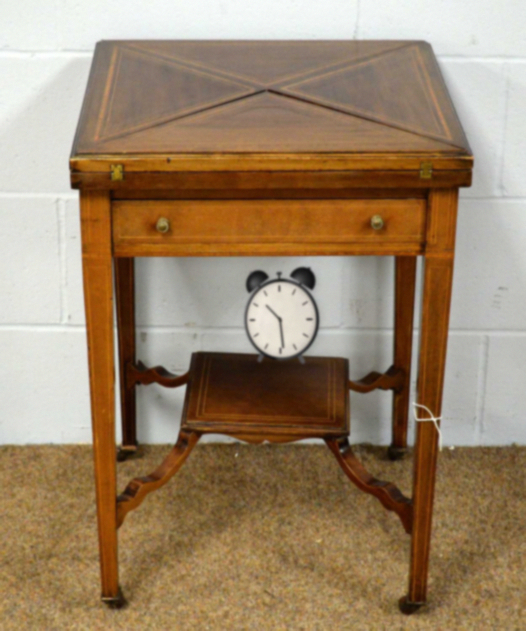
h=10 m=29
